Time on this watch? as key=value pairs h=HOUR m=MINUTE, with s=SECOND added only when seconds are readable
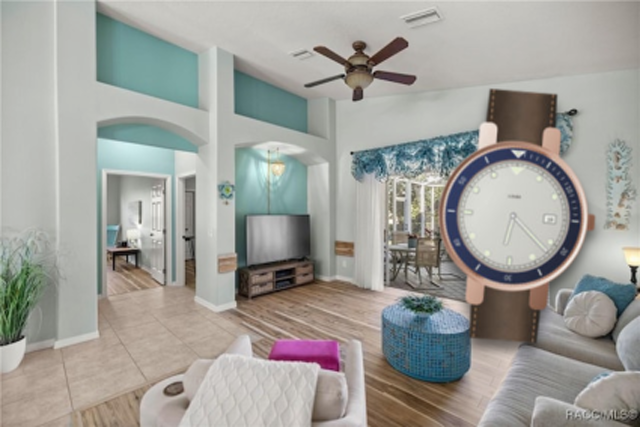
h=6 m=22
